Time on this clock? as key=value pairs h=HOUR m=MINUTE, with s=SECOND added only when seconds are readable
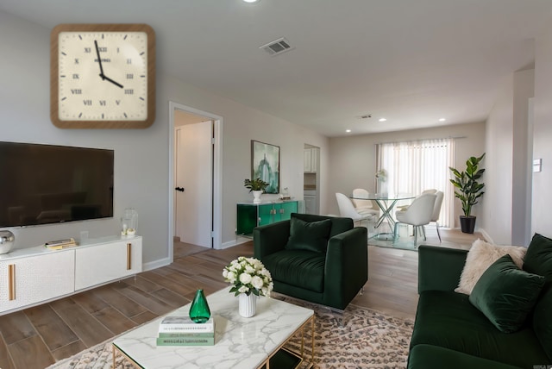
h=3 m=58
